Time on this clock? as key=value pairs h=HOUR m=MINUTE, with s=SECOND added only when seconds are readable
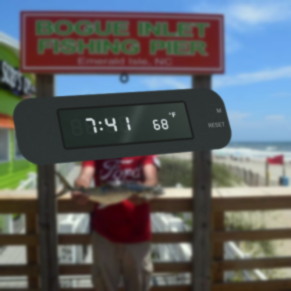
h=7 m=41
